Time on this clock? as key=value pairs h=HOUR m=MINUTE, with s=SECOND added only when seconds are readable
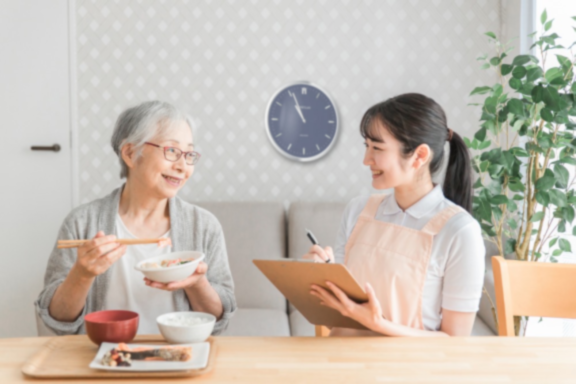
h=10 m=56
